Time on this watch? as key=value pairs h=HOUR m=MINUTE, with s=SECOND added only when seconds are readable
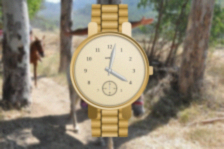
h=4 m=2
